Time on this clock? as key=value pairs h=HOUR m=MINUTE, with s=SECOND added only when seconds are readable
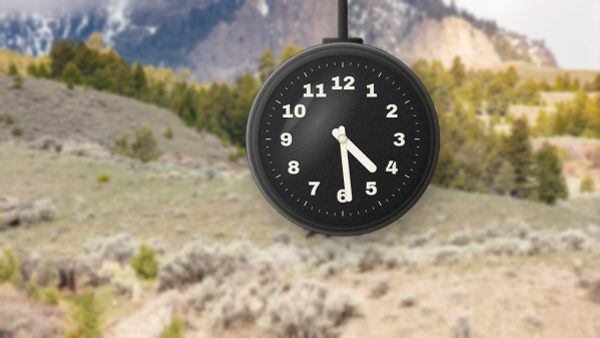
h=4 m=29
